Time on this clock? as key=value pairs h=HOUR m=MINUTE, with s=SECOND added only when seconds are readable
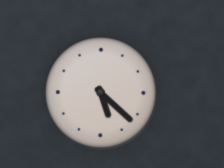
h=5 m=22
